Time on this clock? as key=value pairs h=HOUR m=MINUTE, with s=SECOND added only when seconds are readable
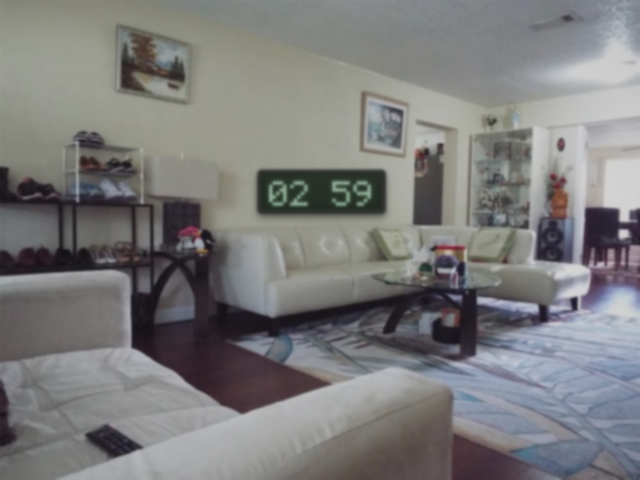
h=2 m=59
